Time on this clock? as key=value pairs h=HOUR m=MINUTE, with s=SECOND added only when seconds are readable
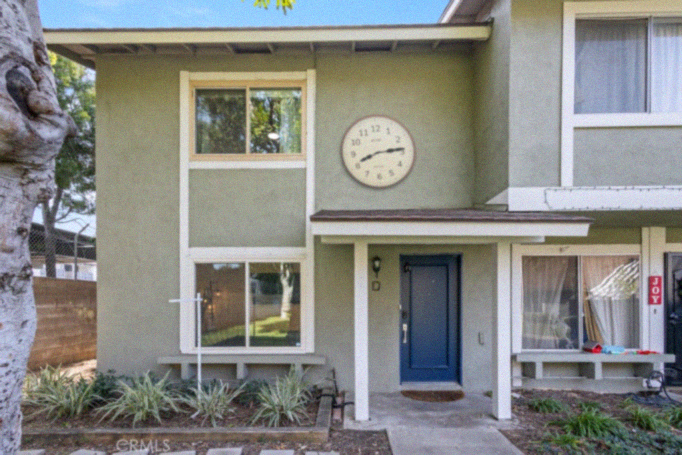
h=8 m=14
